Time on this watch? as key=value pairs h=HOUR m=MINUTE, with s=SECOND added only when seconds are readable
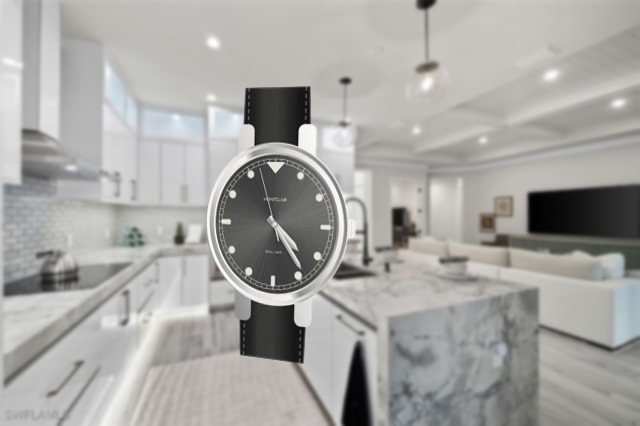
h=4 m=23 s=57
